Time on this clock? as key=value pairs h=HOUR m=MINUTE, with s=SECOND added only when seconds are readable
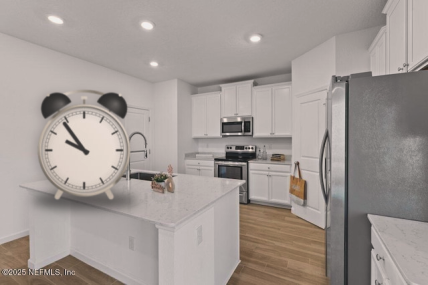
h=9 m=54
